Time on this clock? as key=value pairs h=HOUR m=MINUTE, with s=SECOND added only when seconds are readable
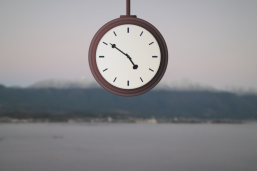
h=4 m=51
